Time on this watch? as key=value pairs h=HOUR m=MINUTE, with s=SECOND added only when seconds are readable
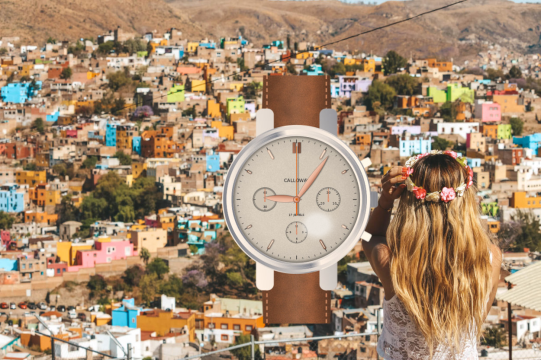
h=9 m=6
